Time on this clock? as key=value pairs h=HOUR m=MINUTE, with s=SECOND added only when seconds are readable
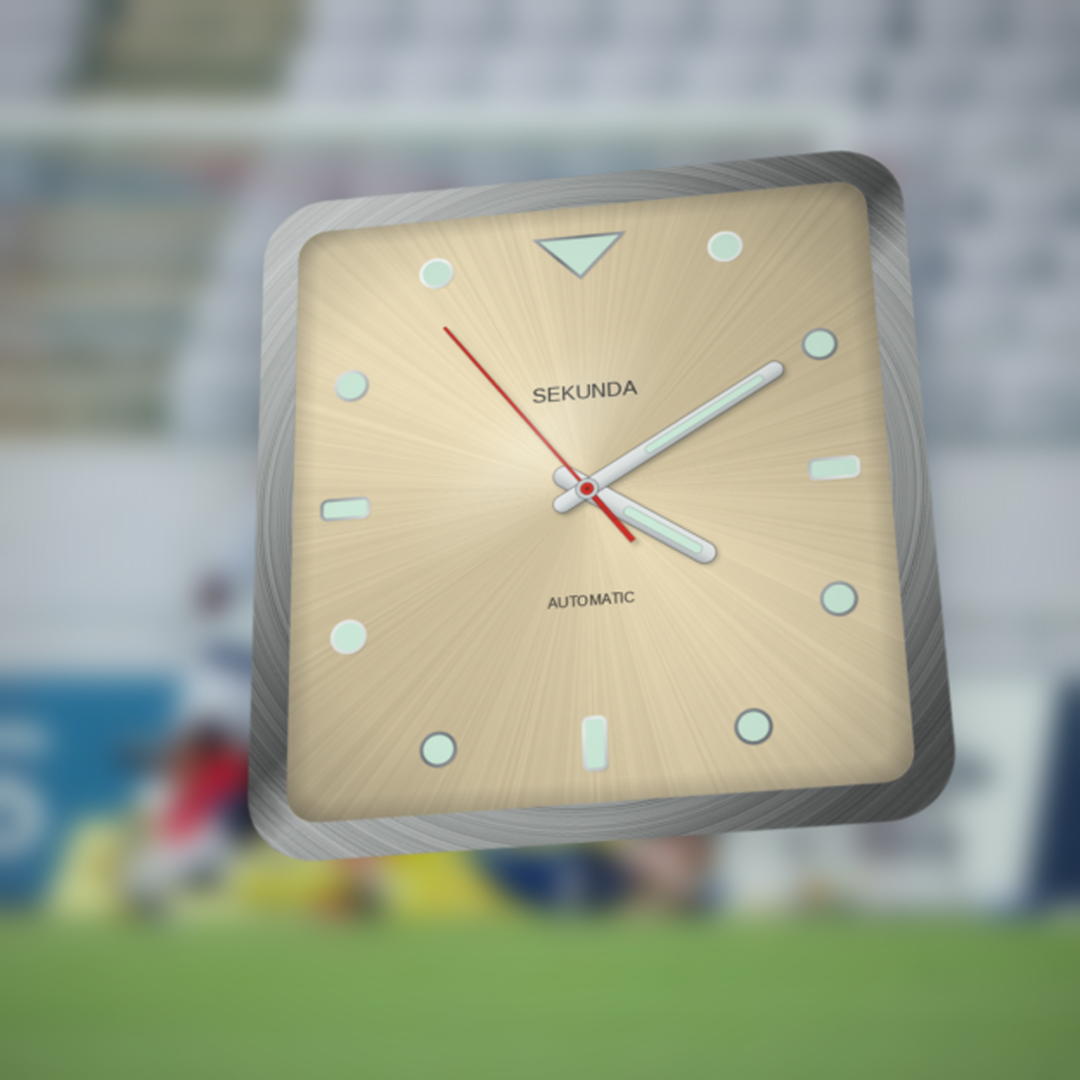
h=4 m=9 s=54
